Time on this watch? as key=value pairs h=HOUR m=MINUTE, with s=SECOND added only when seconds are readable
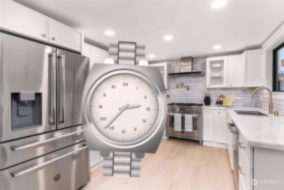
h=2 m=37
